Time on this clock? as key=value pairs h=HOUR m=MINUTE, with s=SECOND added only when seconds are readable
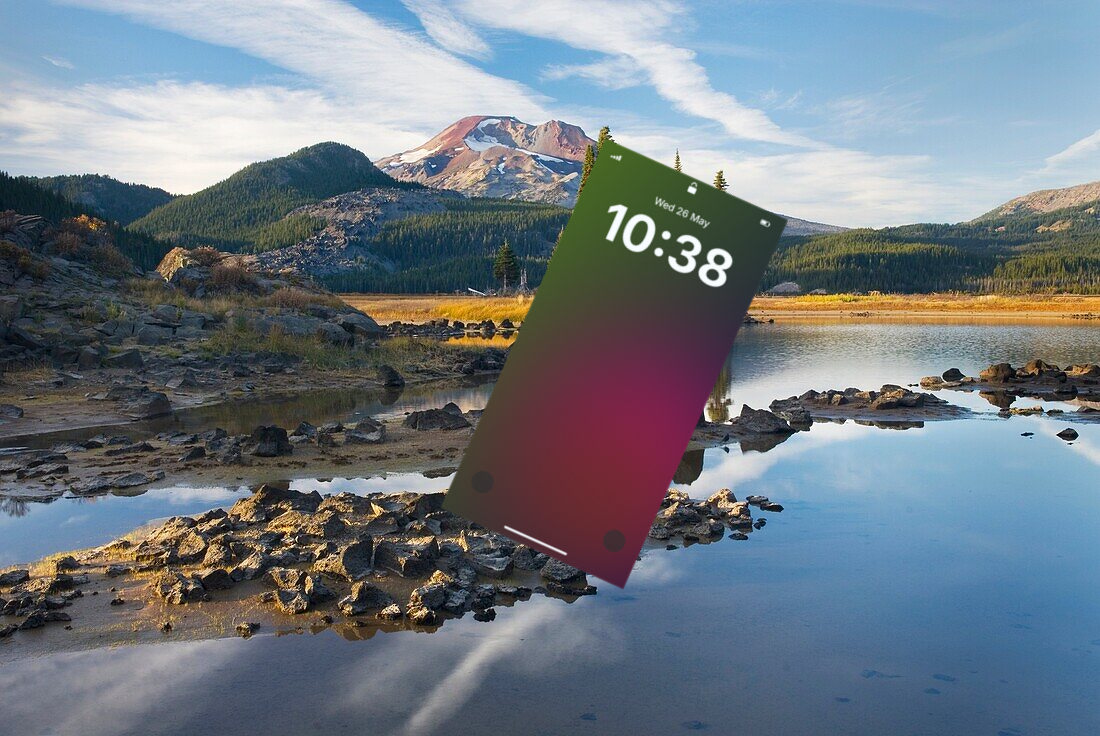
h=10 m=38
